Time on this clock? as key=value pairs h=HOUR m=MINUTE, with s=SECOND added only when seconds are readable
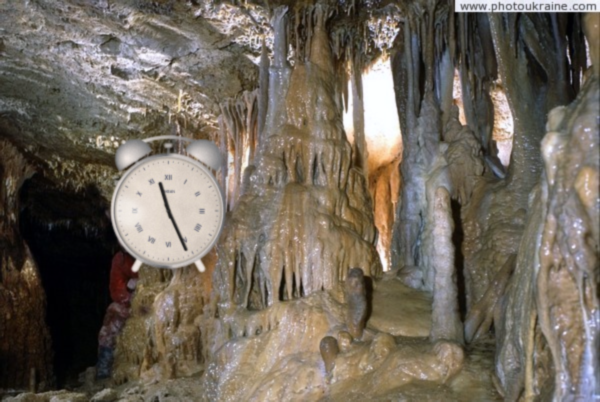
h=11 m=26
